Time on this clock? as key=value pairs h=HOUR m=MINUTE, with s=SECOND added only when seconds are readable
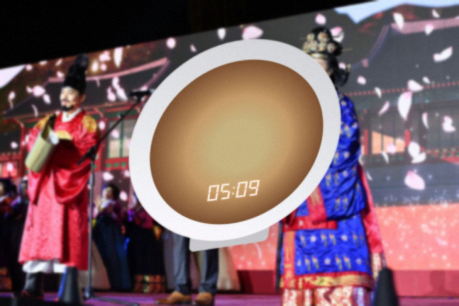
h=5 m=9
